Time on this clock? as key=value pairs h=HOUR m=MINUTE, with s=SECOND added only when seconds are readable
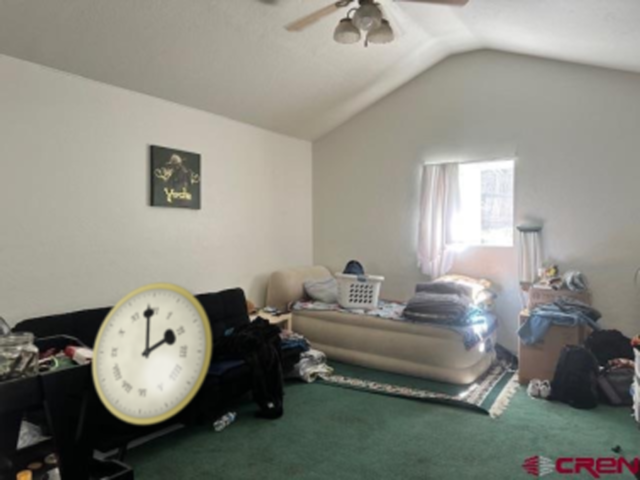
h=1 m=59
